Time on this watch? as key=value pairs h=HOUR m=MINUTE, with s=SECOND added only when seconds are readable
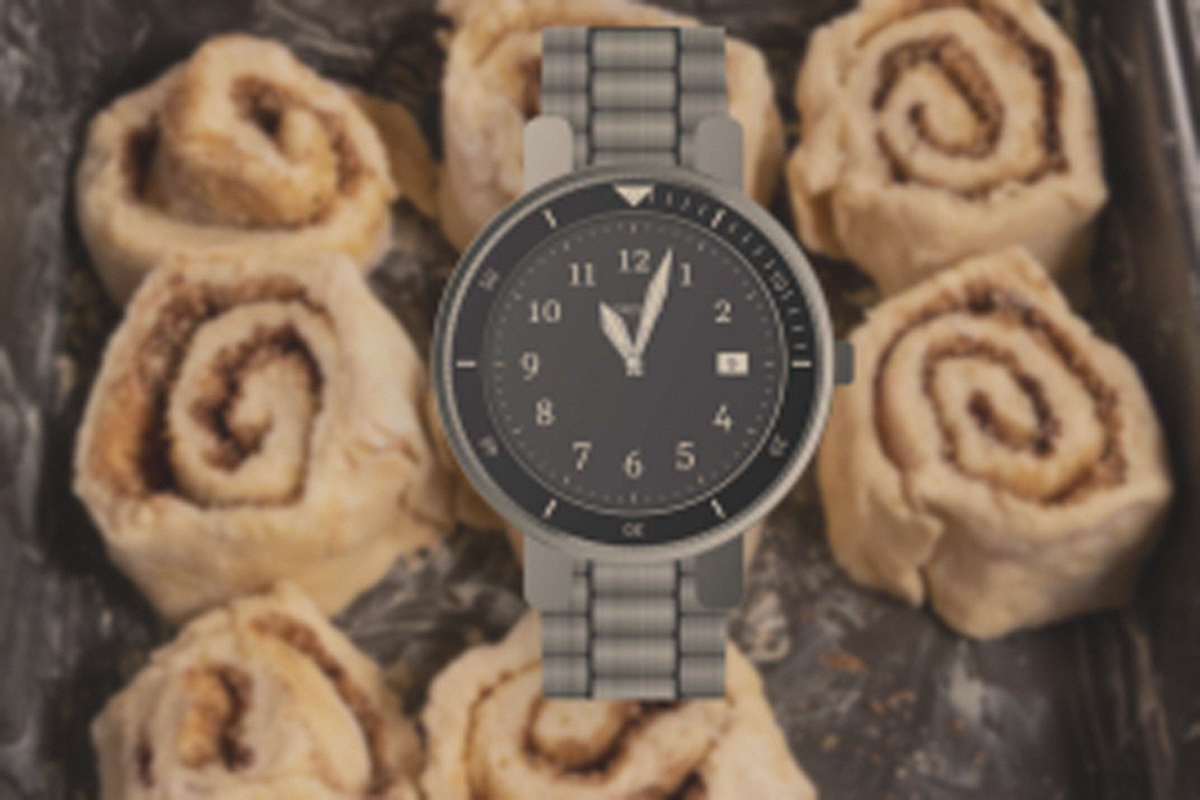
h=11 m=3
